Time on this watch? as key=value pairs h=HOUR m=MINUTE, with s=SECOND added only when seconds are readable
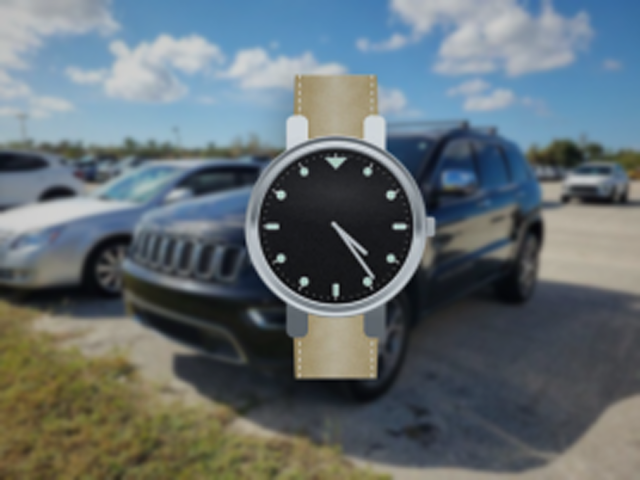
h=4 m=24
